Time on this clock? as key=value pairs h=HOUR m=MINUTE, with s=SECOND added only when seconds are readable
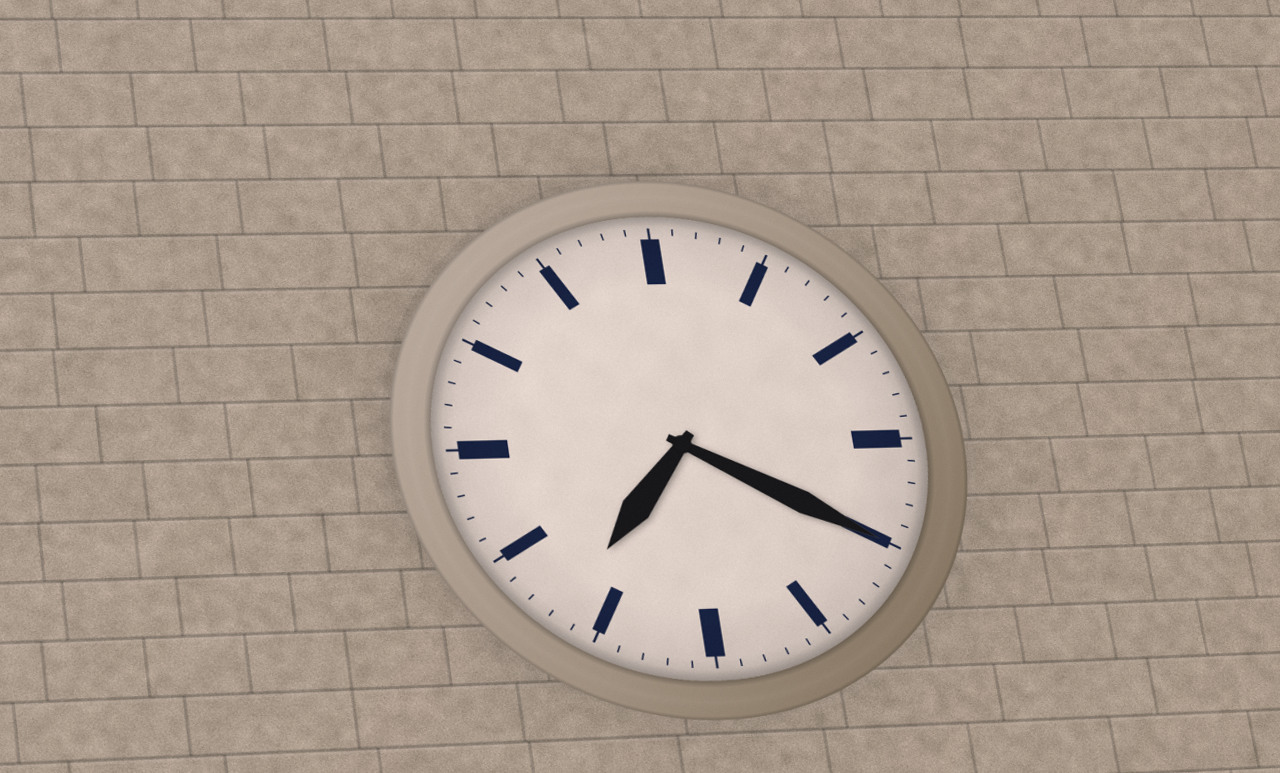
h=7 m=20
